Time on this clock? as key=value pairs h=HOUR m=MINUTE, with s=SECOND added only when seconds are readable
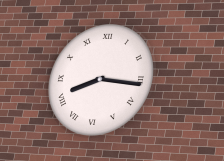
h=8 m=16
